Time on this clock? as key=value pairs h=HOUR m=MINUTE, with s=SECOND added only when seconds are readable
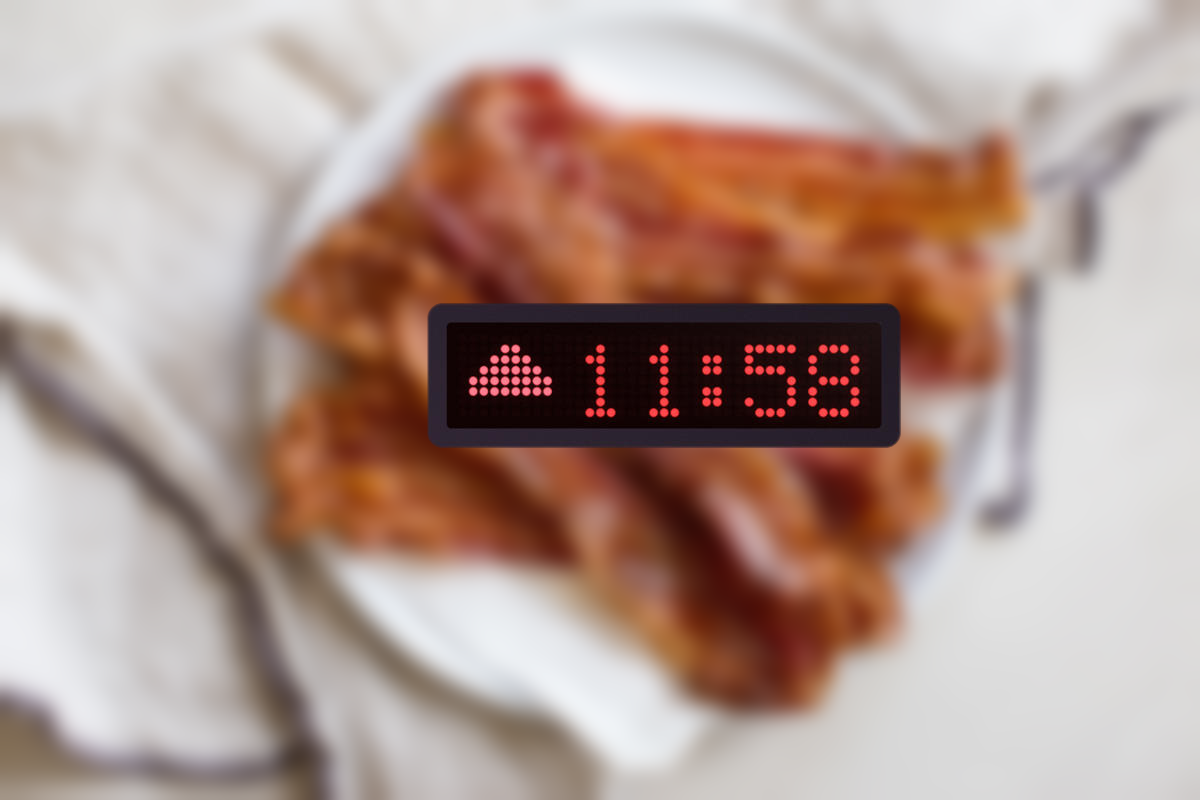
h=11 m=58
